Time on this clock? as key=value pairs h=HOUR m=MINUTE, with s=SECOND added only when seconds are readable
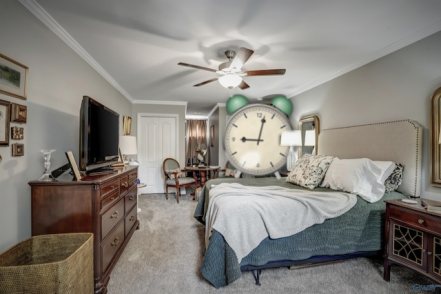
h=9 m=2
